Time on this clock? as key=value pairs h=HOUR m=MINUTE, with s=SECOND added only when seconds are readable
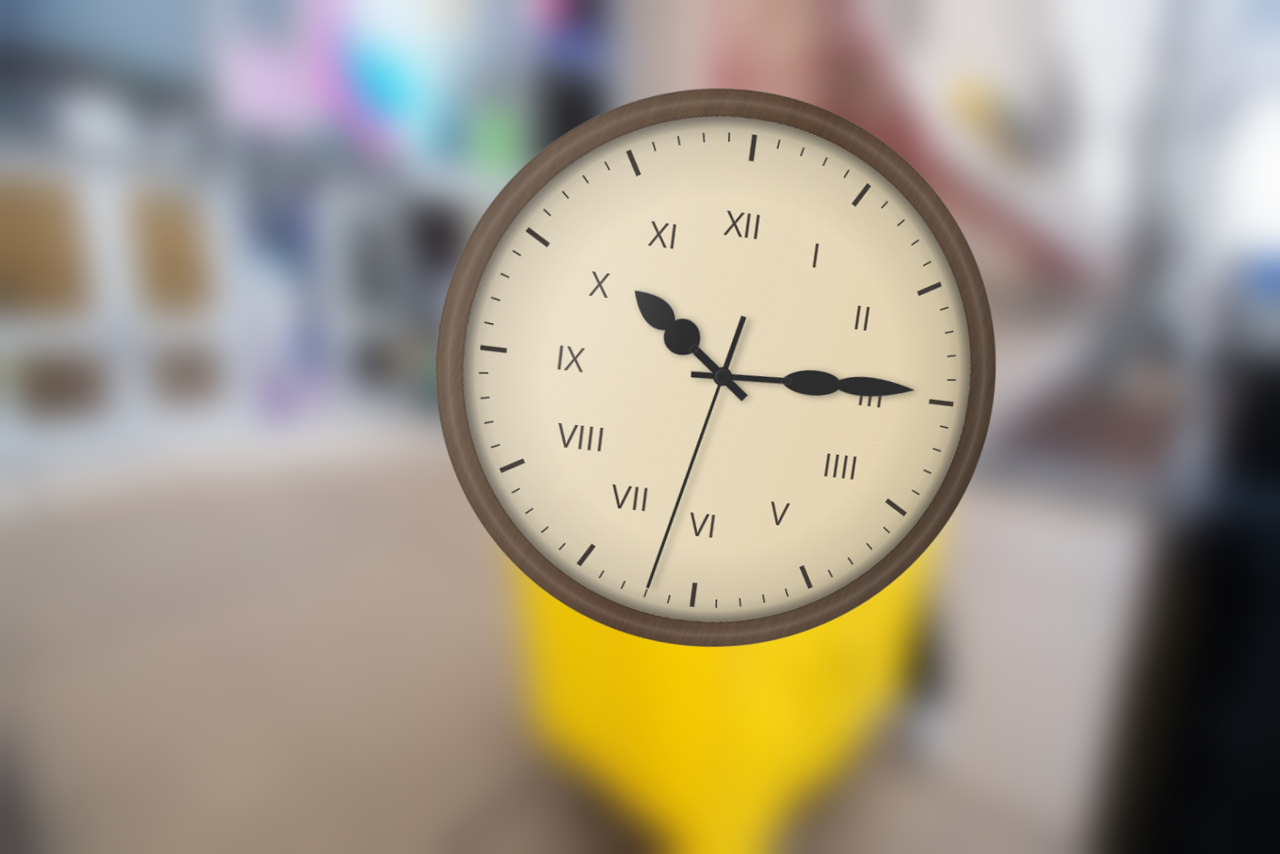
h=10 m=14 s=32
